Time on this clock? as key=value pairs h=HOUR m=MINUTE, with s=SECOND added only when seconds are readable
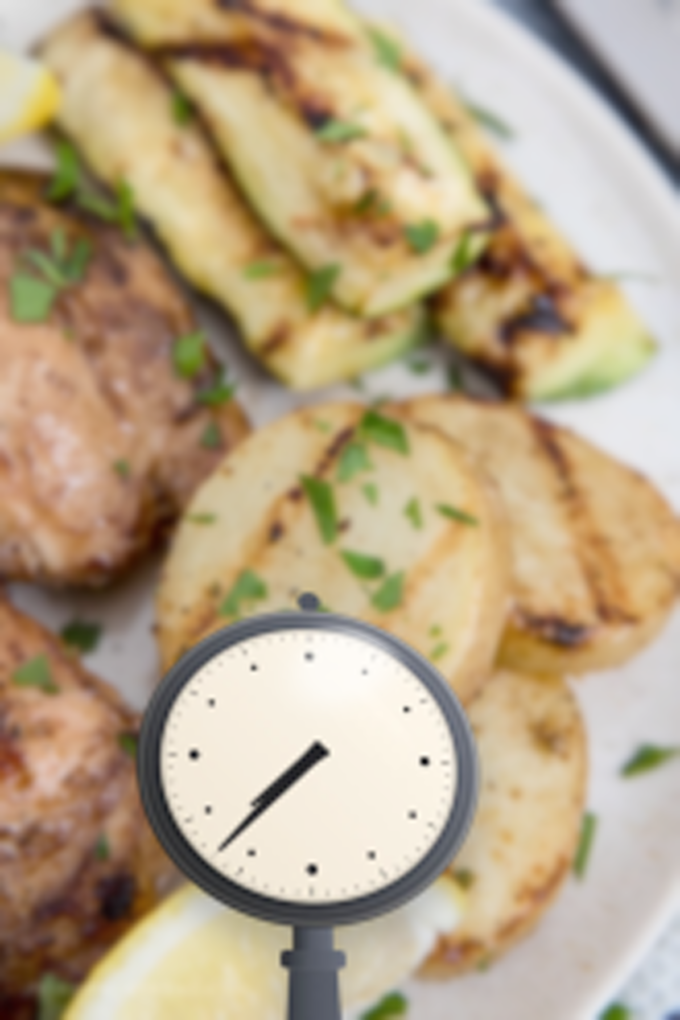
h=7 m=37
